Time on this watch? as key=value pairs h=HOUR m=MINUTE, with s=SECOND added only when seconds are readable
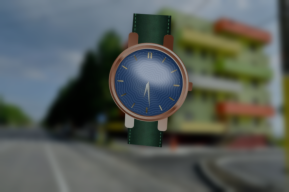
h=6 m=29
